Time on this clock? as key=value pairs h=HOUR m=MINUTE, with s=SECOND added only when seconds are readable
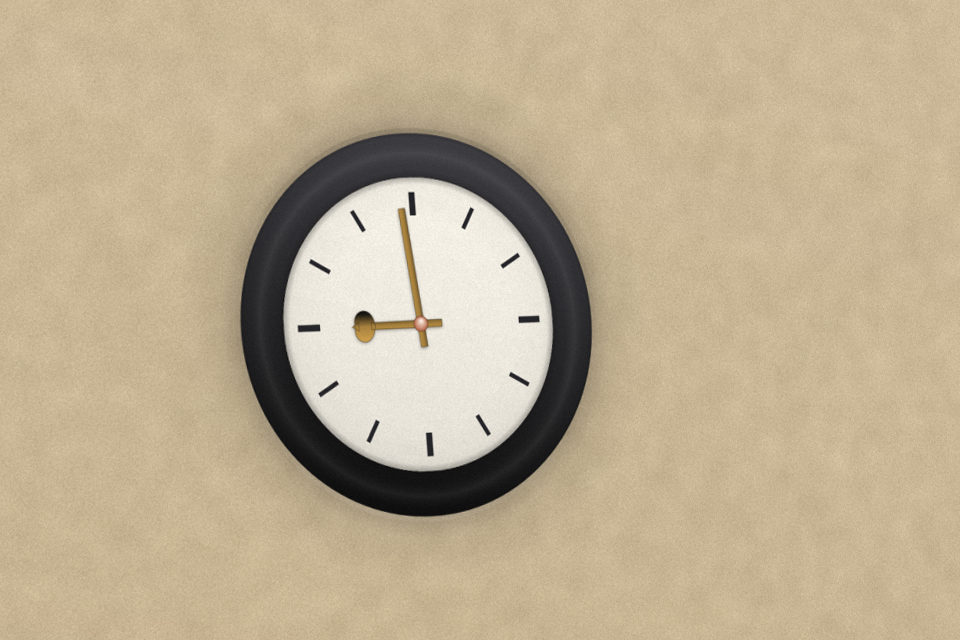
h=8 m=59
